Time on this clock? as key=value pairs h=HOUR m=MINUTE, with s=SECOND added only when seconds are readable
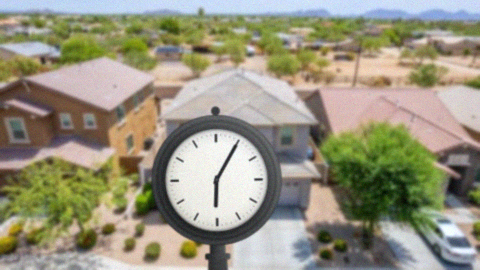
h=6 m=5
